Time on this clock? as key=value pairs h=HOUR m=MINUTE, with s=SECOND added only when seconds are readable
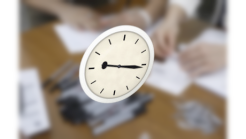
h=9 m=16
